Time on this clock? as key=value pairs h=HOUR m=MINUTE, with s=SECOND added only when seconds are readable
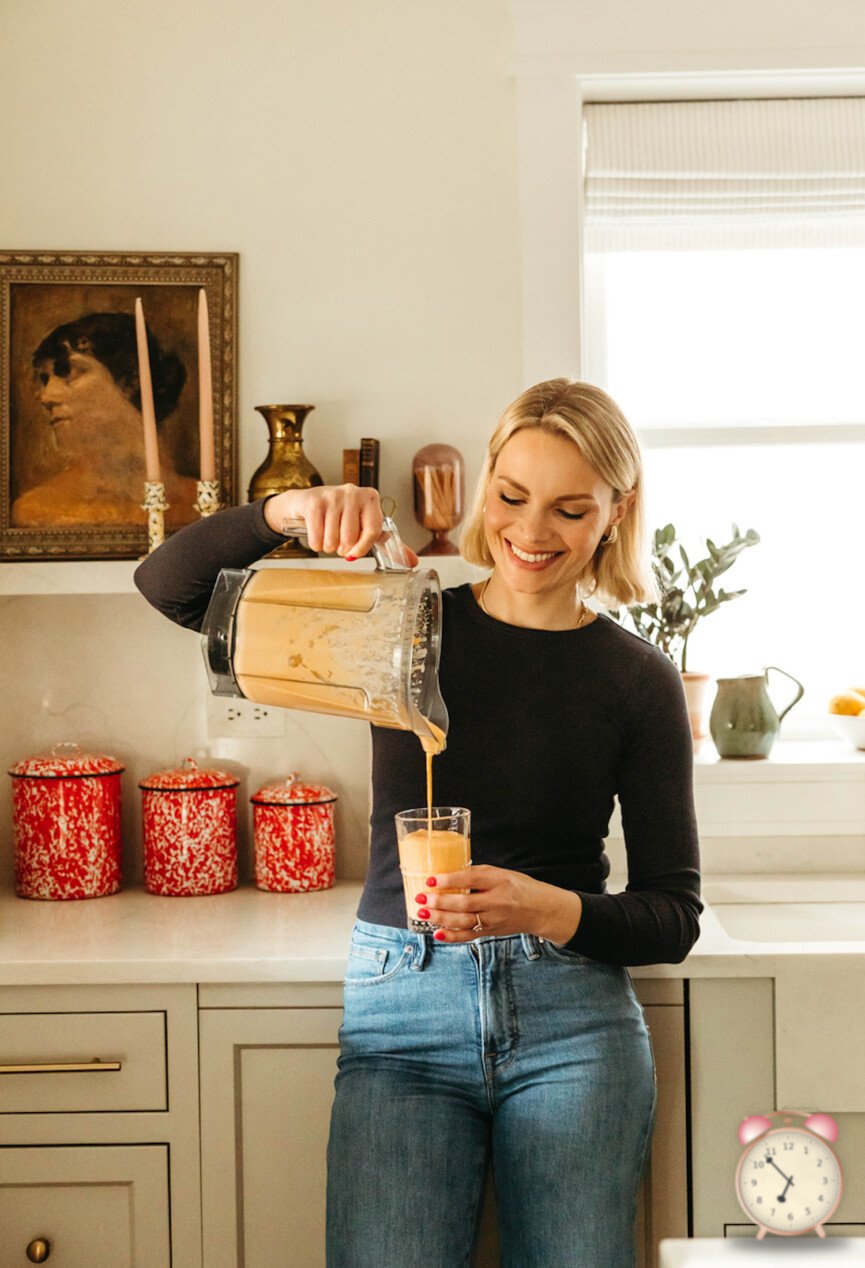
h=6 m=53
